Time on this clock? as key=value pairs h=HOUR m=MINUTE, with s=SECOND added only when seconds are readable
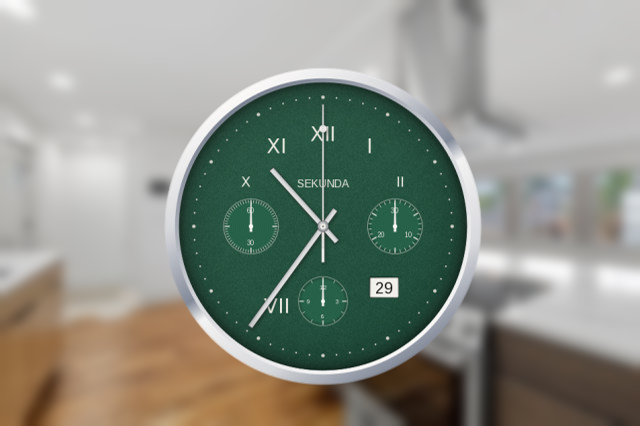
h=10 m=36
